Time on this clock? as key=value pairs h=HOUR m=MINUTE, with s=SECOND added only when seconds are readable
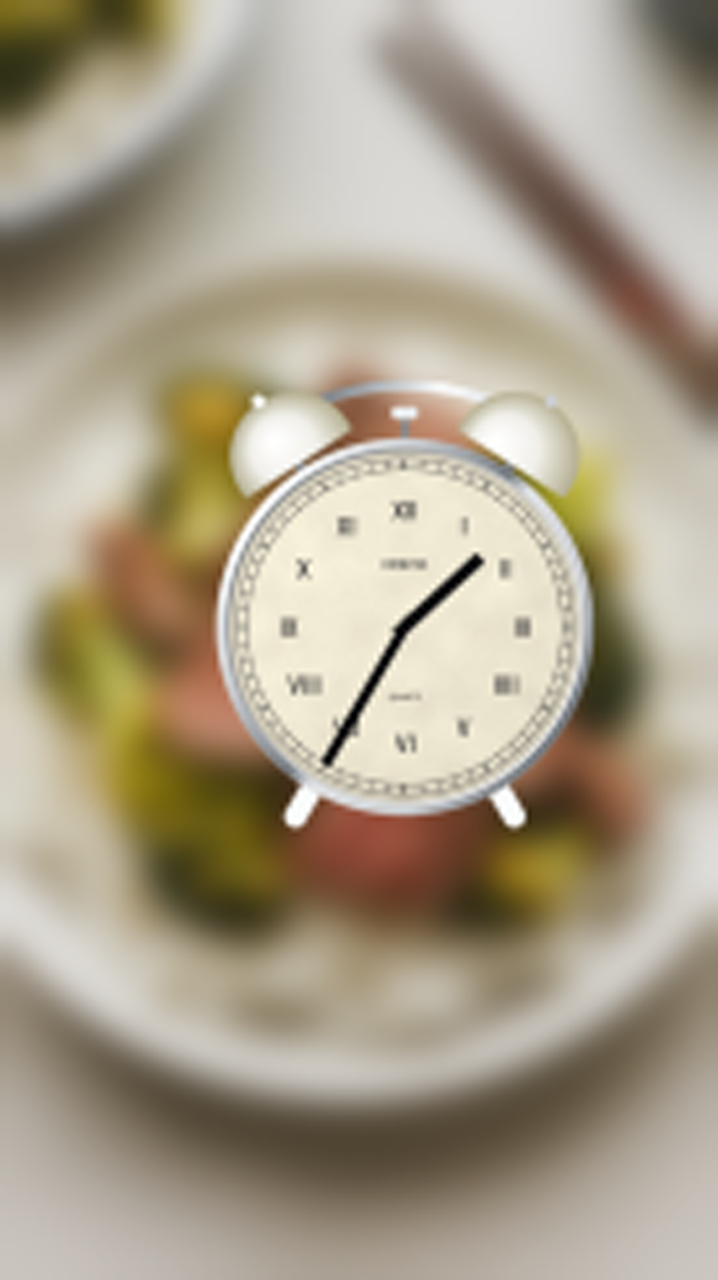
h=1 m=35
